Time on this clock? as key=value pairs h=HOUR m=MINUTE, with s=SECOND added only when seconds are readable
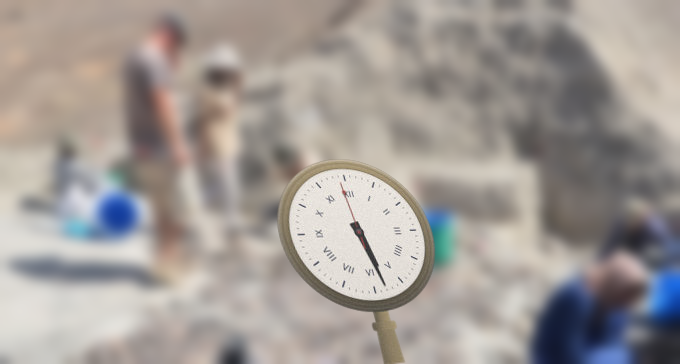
h=5 m=27 s=59
